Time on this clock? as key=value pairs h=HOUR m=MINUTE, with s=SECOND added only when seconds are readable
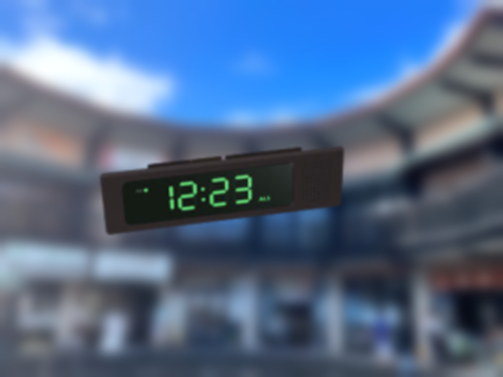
h=12 m=23
